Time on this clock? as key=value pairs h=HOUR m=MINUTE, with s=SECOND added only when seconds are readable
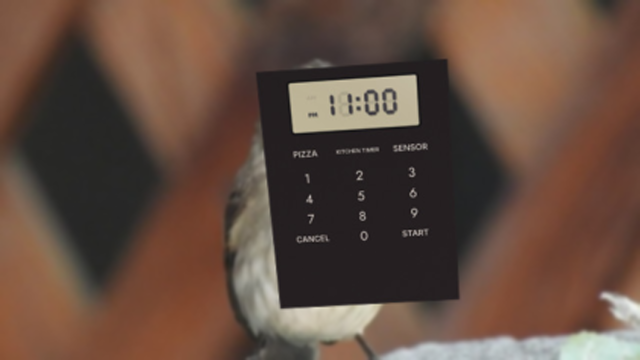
h=11 m=0
